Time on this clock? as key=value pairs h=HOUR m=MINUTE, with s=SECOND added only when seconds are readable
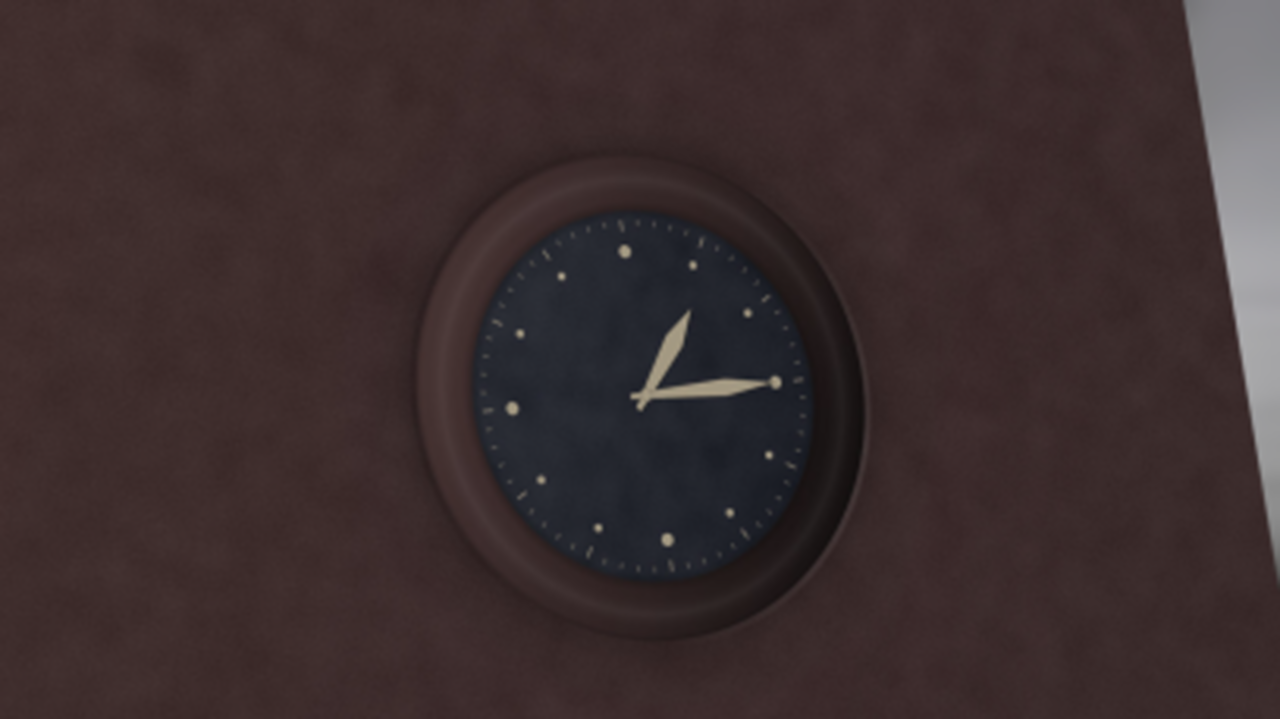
h=1 m=15
